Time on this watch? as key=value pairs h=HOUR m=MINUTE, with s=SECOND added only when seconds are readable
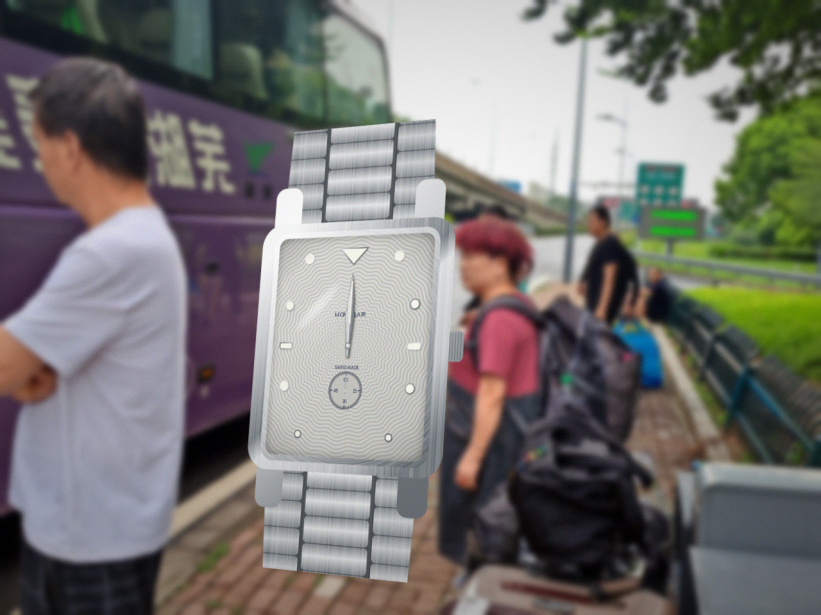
h=12 m=0
